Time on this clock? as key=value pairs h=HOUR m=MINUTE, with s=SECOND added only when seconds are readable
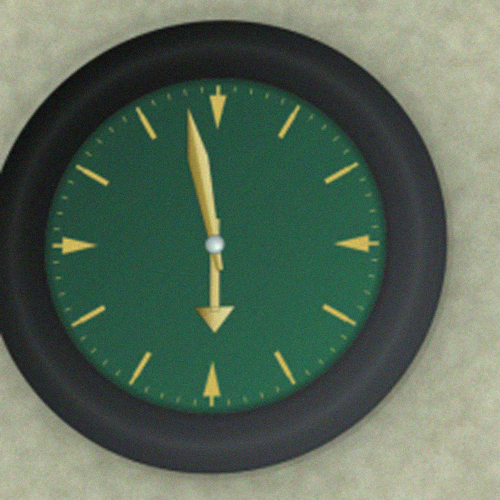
h=5 m=58
